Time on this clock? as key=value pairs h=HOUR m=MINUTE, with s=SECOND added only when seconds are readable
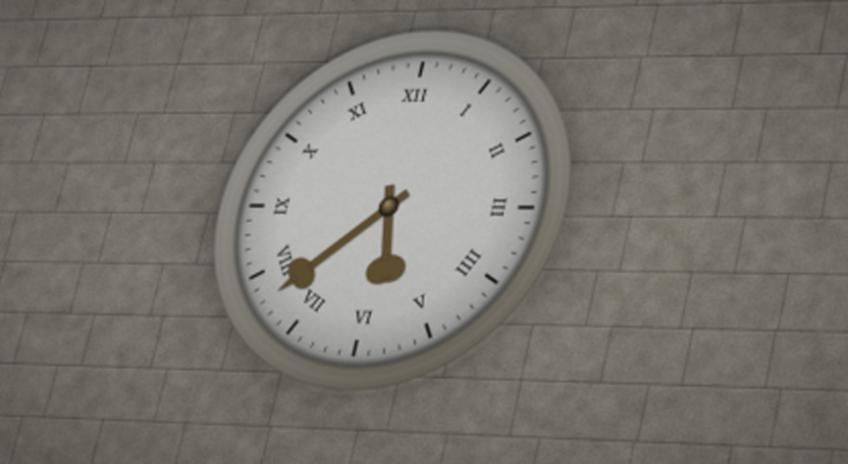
h=5 m=38
